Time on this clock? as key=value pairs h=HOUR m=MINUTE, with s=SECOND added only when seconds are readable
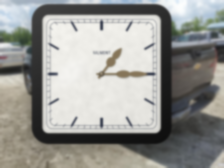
h=1 m=15
